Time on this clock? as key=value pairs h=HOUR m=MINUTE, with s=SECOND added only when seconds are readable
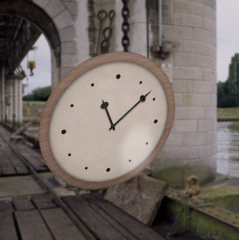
h=11 m=8
